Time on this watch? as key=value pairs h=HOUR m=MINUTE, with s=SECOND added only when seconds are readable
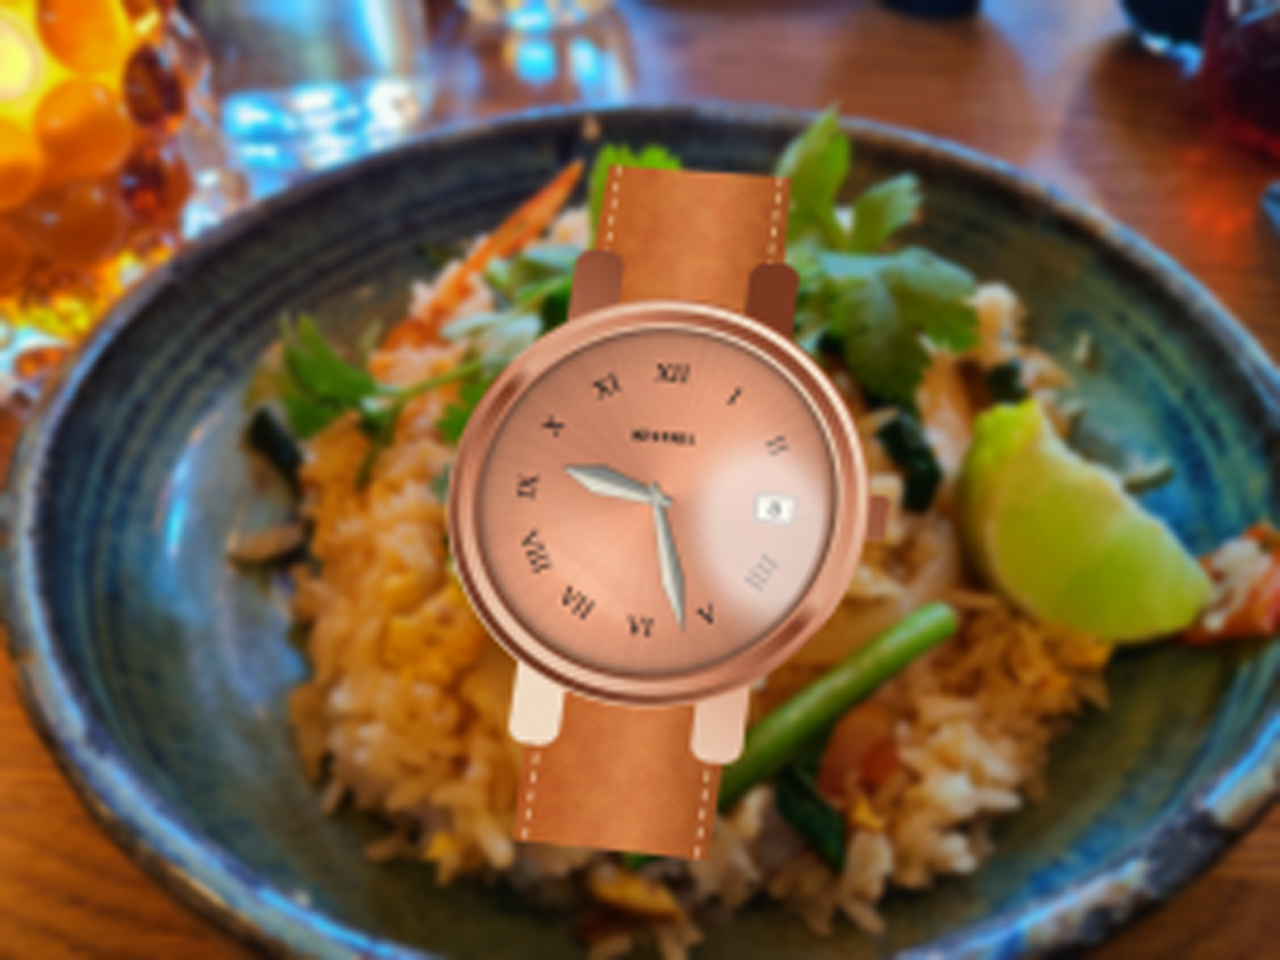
h=9 m=27
